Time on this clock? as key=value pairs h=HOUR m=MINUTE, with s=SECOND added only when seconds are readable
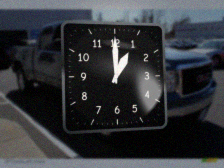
h=1 m=0
